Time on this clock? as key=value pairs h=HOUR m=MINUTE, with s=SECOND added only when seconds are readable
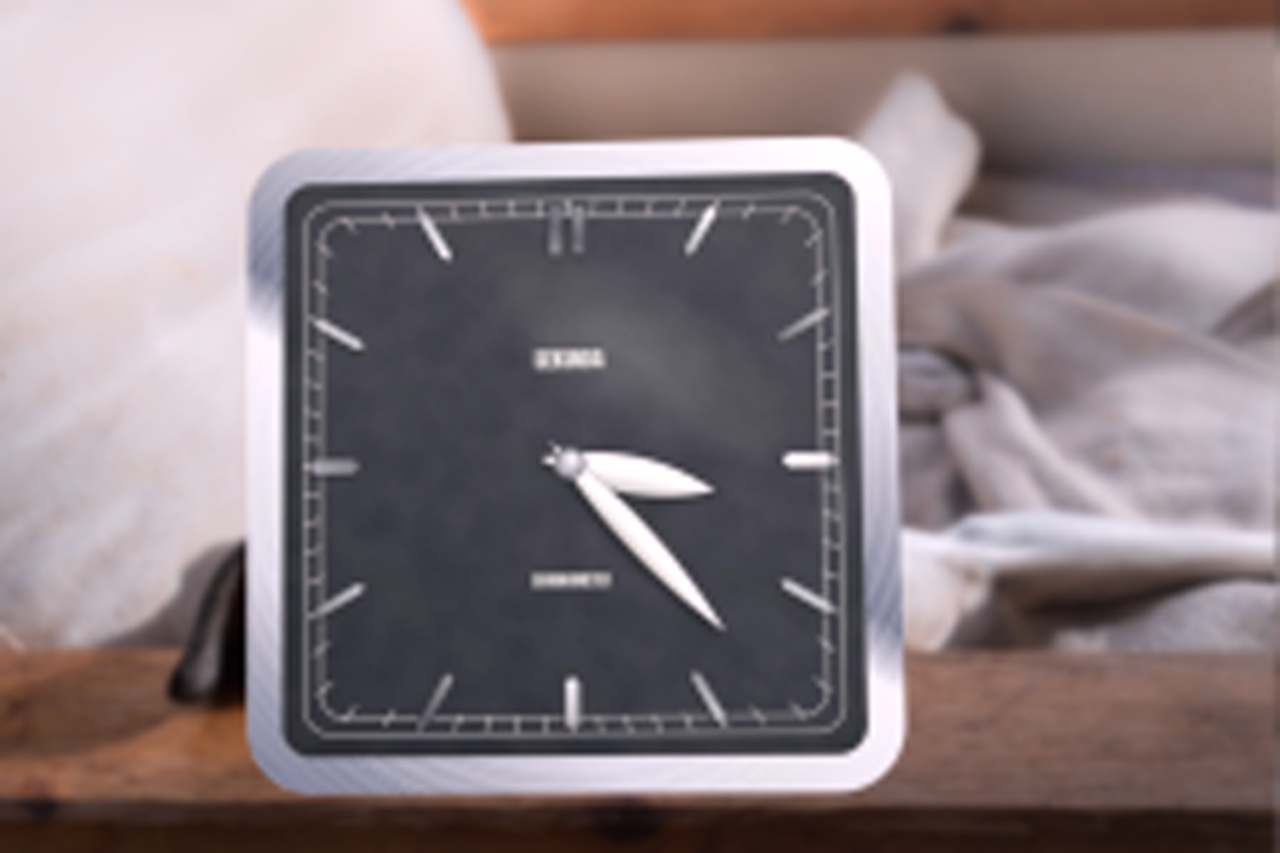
h=3 m=23
